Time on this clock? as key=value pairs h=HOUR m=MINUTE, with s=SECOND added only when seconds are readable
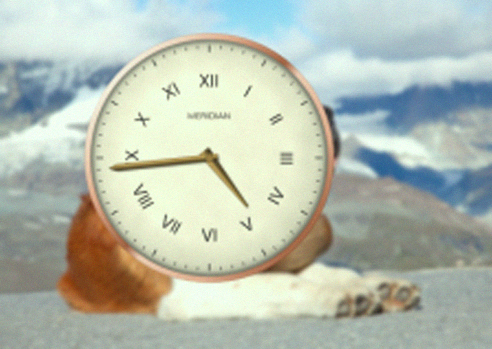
h=4 m=44
